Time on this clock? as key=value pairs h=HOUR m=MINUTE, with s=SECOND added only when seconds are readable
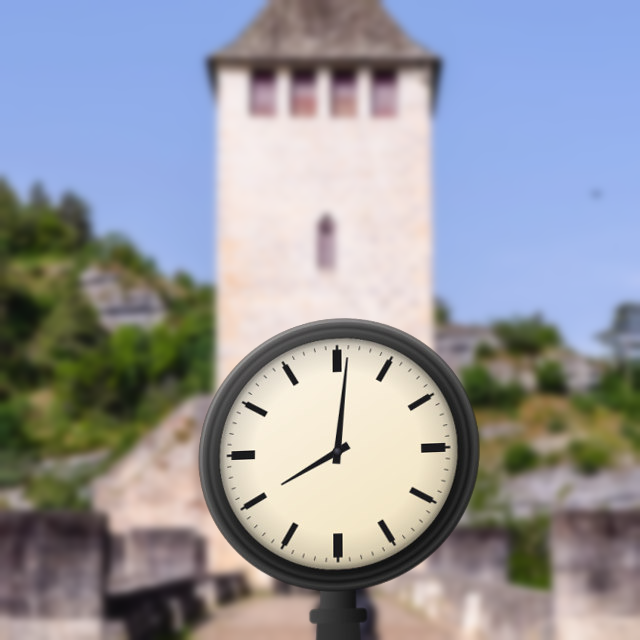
h=8 m=1
